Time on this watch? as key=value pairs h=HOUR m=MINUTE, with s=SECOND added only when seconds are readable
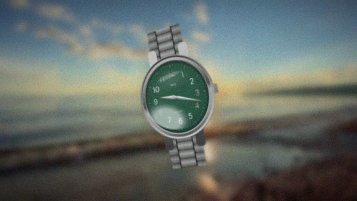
h=9 m=18
